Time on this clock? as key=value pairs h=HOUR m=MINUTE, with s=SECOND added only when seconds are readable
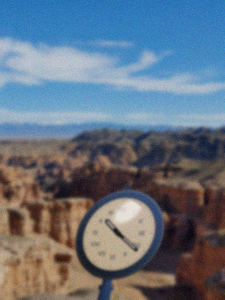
h=10 m=21
